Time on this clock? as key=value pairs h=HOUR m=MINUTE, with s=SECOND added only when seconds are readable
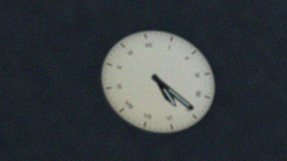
h=5 m=24
